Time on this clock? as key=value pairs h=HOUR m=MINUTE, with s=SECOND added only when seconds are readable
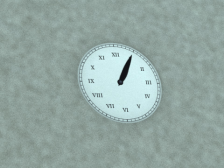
h=1 m=5
